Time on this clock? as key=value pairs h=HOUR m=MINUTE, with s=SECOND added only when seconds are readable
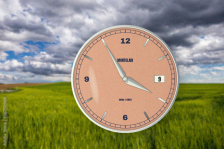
h=3 m=55
